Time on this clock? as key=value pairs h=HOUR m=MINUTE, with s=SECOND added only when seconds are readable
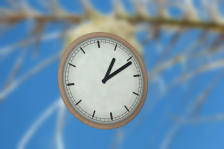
h=1 m=11
